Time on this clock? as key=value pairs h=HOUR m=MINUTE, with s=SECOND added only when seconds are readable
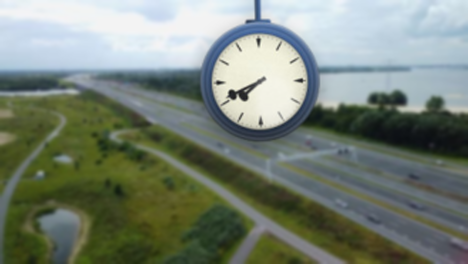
h=7 m=41
